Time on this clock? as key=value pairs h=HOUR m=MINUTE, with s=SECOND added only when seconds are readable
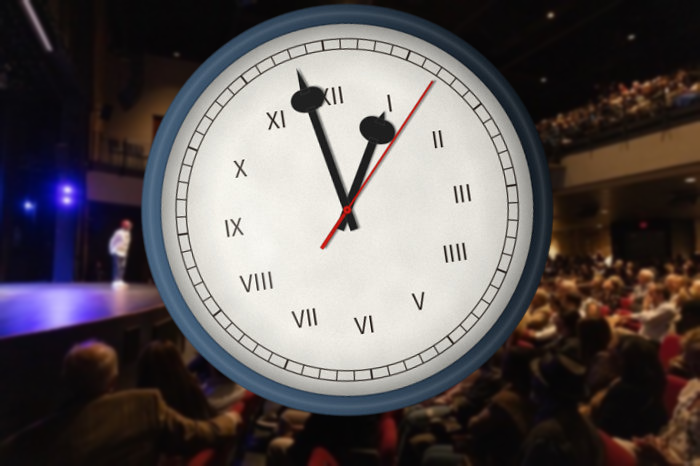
h=12 m=58 s=7
